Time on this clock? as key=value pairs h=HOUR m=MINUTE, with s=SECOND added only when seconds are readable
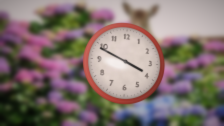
h=3 m=49
